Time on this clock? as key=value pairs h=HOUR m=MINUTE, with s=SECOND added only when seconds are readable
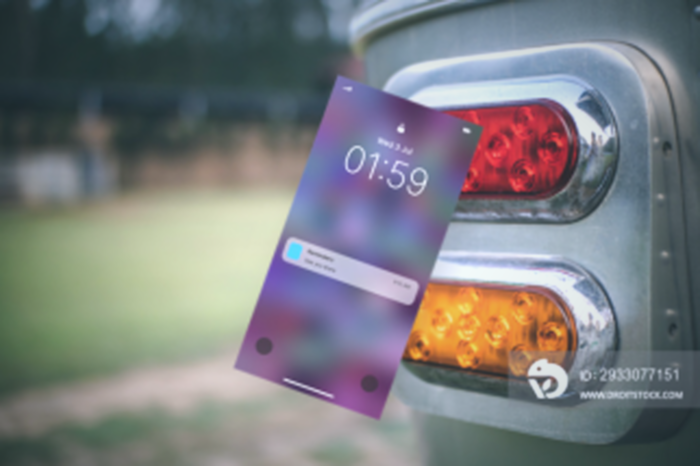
h=1 m=59
